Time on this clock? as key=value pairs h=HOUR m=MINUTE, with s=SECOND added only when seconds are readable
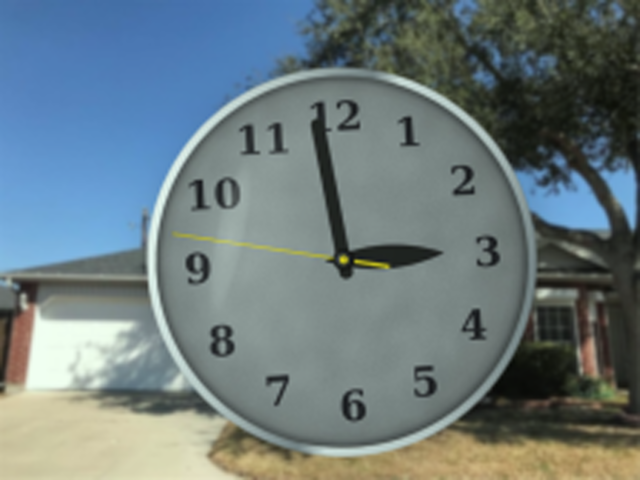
h=2 m=58 s=47
